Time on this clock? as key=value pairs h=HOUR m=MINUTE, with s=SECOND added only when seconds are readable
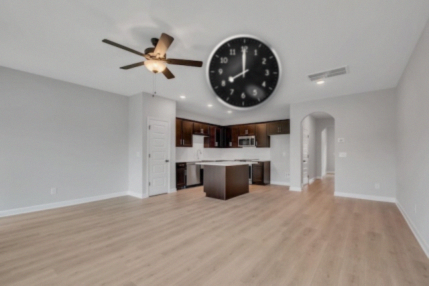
h=8 m=0
